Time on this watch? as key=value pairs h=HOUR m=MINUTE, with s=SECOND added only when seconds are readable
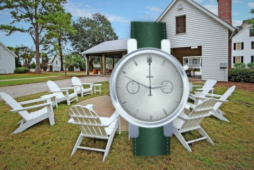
h=2 m=49
